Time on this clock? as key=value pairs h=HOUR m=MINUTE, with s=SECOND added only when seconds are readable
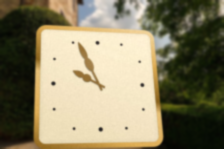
h=9 m=56
